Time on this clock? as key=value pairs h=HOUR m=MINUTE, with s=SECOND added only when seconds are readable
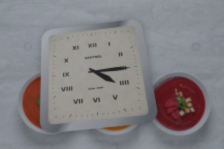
h=4 m=15
